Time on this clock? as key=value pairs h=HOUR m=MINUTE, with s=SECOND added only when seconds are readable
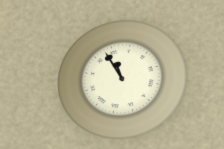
h=11 m=58
